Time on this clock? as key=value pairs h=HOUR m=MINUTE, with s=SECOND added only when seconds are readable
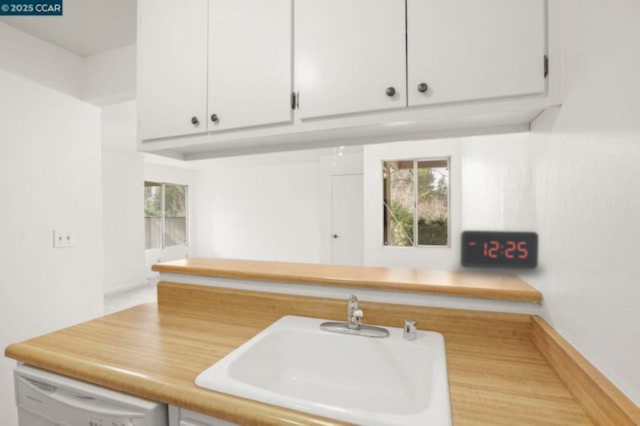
h=12 m=25
